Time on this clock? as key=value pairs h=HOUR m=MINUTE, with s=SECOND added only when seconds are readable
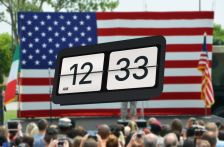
h=12 m=33
